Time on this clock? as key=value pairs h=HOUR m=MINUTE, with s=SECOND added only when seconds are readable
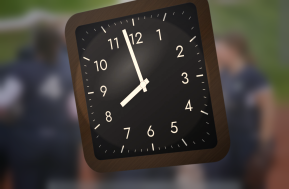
h=7 m=58
